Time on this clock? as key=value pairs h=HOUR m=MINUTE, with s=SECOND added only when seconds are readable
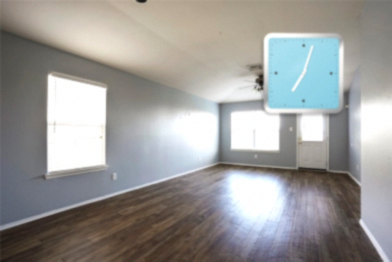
h=7 m=3
